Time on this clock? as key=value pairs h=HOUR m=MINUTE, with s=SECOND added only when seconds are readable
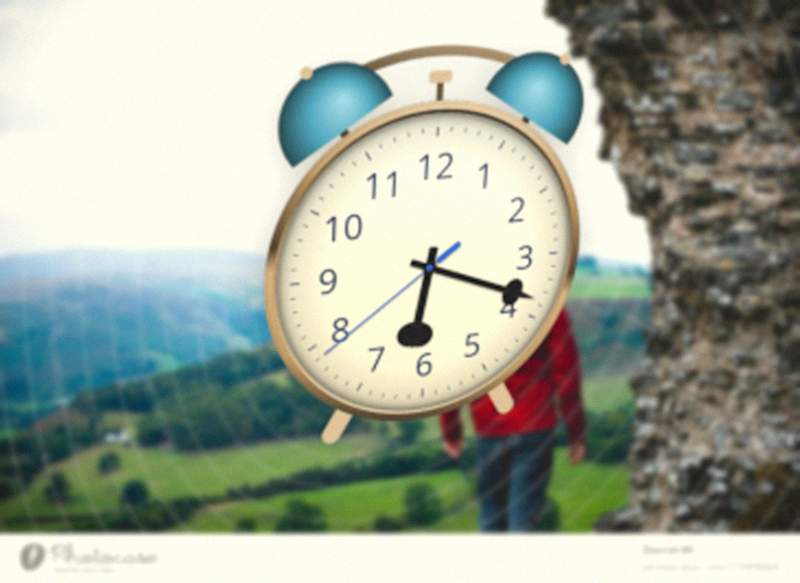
h=6 m=18 s=39
